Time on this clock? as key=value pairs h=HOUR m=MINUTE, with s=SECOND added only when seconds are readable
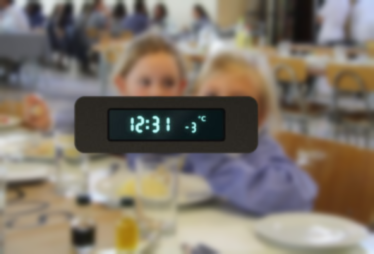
h=12 m=31
